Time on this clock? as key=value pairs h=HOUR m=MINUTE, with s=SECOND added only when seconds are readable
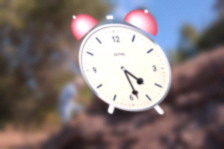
h=4 m=28
